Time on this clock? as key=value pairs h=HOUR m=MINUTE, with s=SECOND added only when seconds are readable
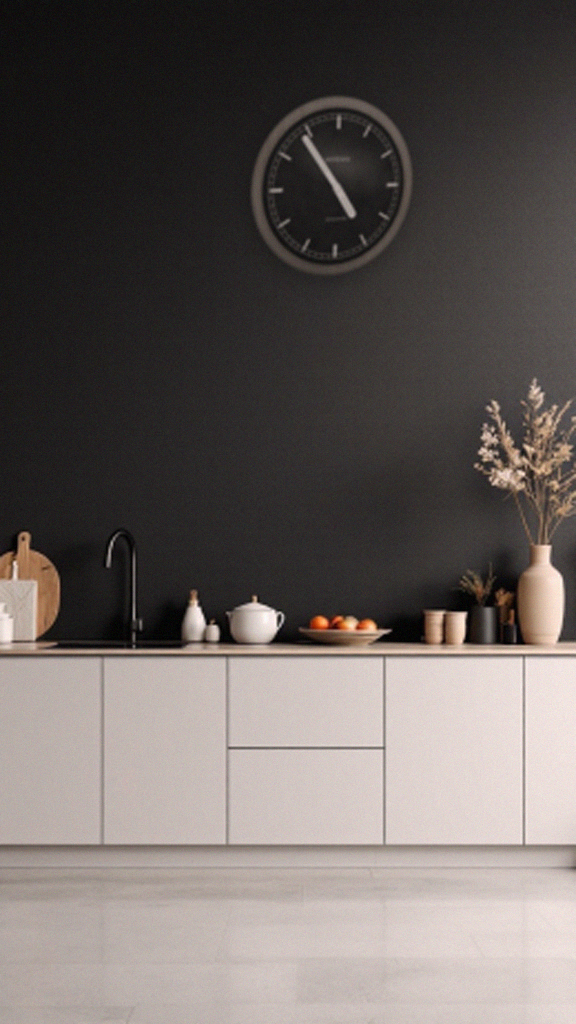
h=4 m=54
